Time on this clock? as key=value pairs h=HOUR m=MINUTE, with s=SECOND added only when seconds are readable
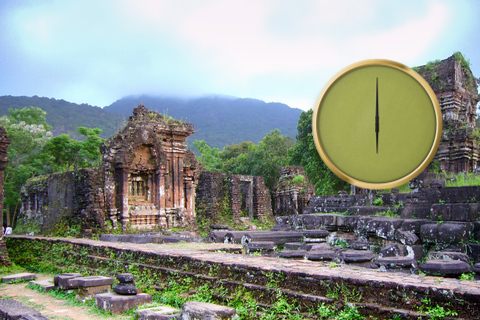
h=6 m=0
